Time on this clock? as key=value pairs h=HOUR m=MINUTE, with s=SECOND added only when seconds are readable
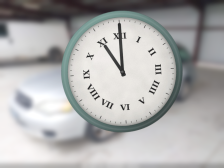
h=11 m=0
